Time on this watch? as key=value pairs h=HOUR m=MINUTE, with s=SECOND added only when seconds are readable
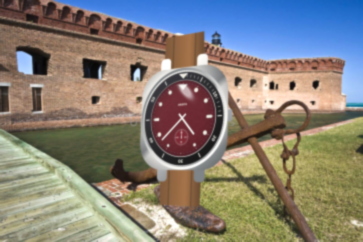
h=4 m=38
